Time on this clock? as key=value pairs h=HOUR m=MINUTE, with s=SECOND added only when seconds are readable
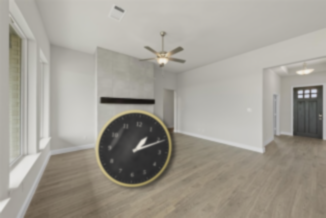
h=1 m=11
